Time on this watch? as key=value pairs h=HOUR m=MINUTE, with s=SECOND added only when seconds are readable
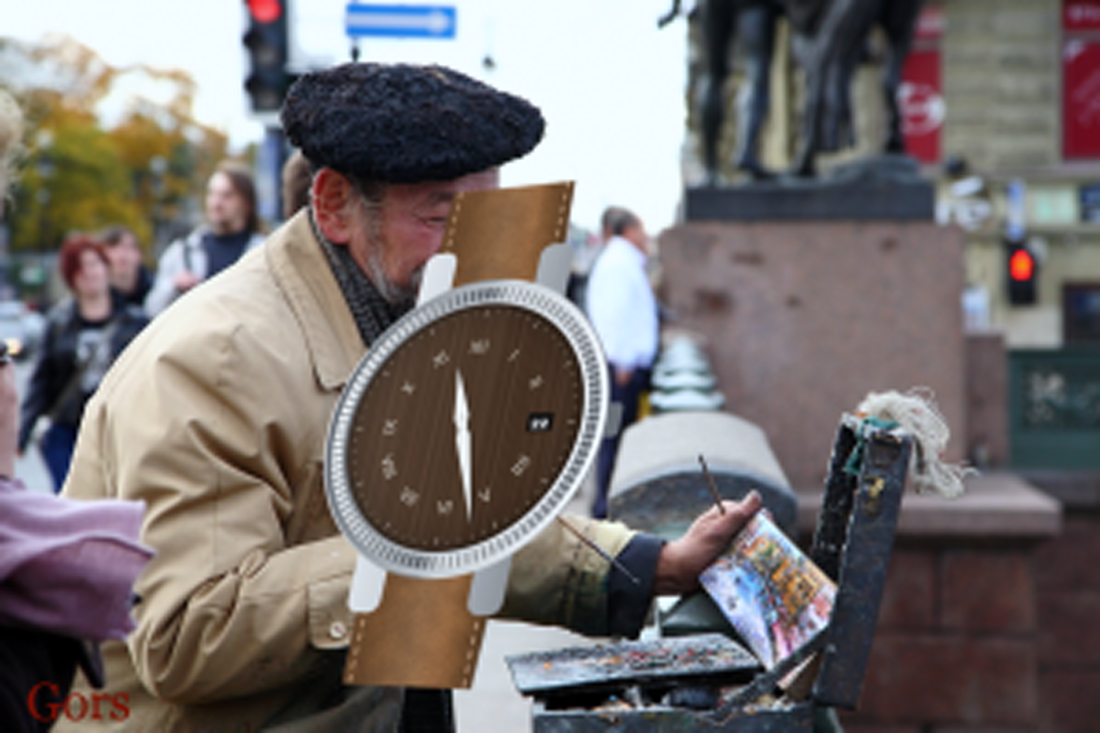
h=11 m=27
